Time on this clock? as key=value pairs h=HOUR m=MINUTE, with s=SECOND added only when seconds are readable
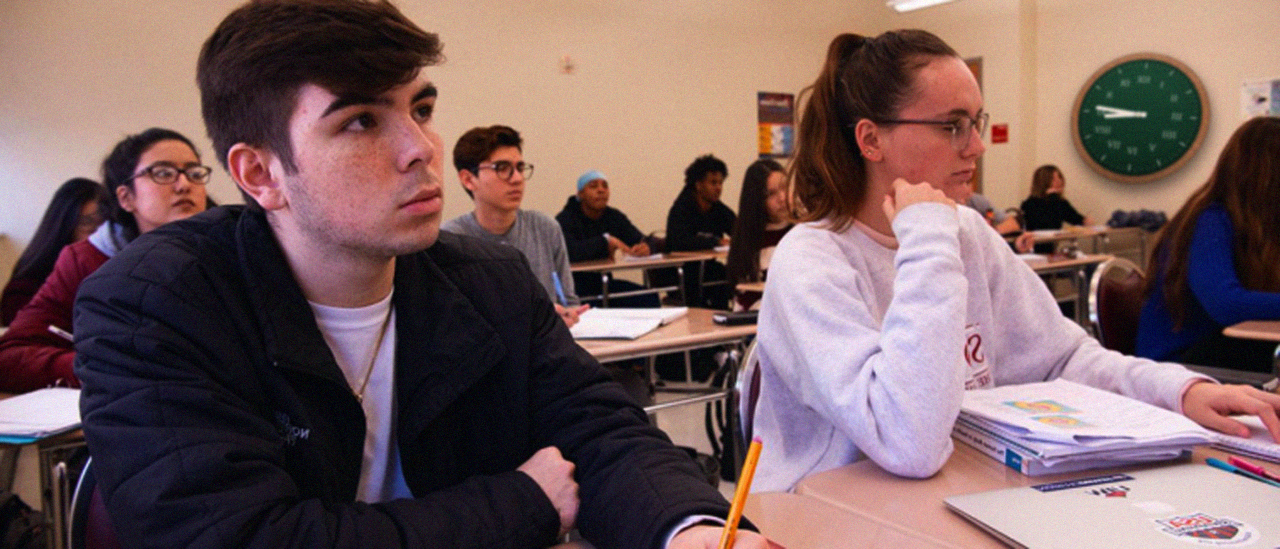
h=8 m=46
